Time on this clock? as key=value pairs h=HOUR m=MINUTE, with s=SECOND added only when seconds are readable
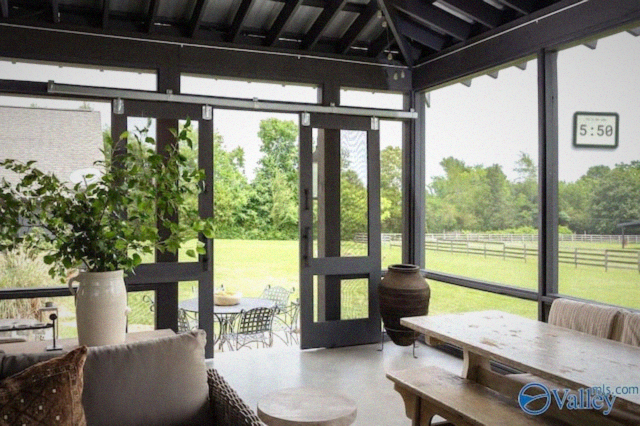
h=5 m=50
